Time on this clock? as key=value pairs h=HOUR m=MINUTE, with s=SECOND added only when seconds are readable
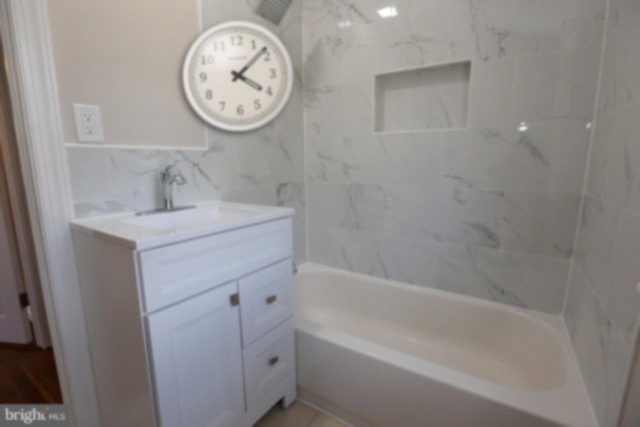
h=4 m=8
